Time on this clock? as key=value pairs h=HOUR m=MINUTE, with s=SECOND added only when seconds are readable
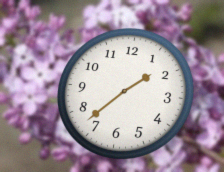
h=1 m=37
